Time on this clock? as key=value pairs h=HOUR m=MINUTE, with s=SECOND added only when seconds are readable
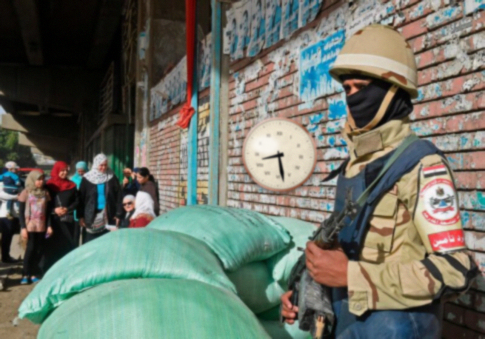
h=8 m=28
